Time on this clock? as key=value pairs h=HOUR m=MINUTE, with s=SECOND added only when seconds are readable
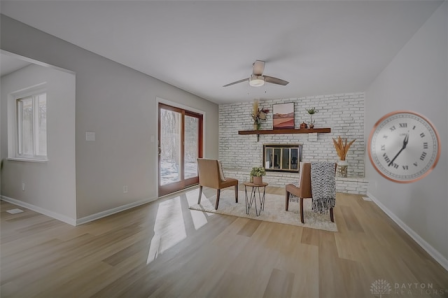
h=12 m=37
